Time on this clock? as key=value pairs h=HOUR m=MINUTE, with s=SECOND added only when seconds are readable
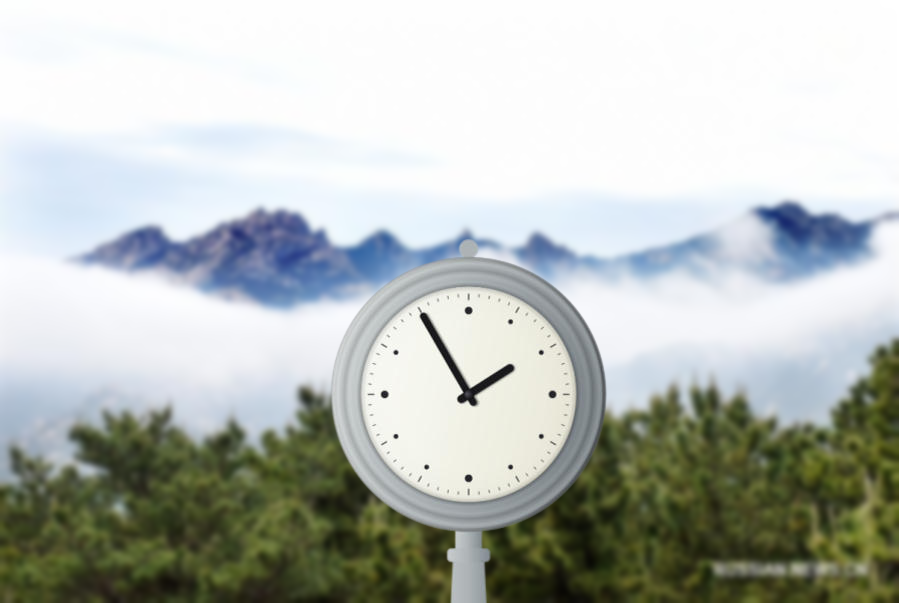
h=1 m=55
